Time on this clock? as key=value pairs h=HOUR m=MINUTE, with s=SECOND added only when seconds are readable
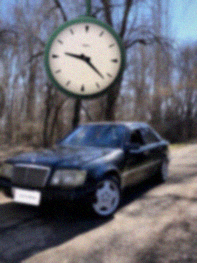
h=9 m=22
